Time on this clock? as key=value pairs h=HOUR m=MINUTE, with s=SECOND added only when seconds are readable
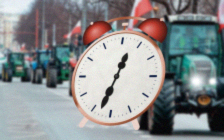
h=12 m=33
